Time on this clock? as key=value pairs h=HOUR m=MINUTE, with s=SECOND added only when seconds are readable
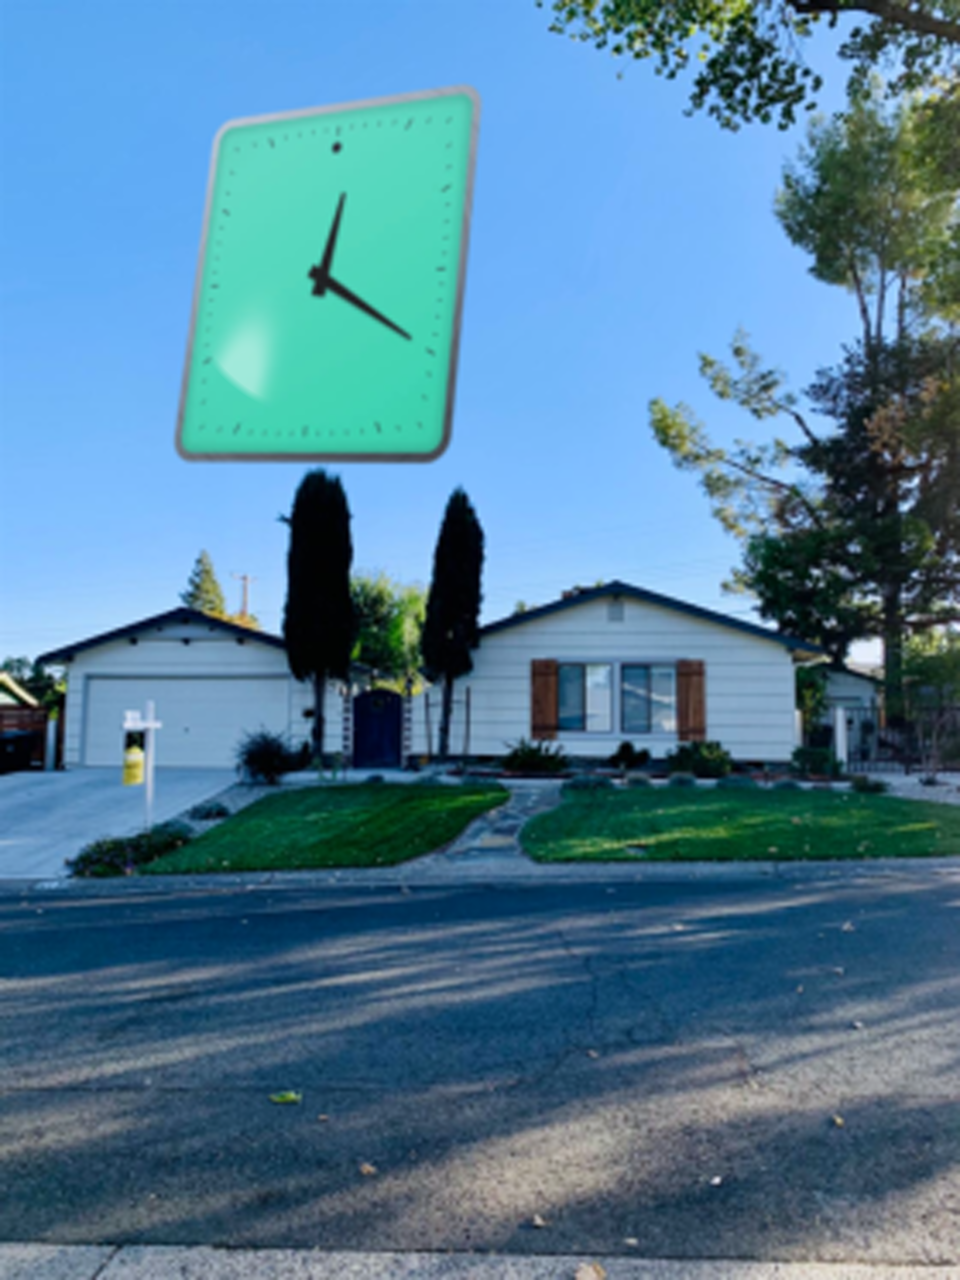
h=12 m=20
